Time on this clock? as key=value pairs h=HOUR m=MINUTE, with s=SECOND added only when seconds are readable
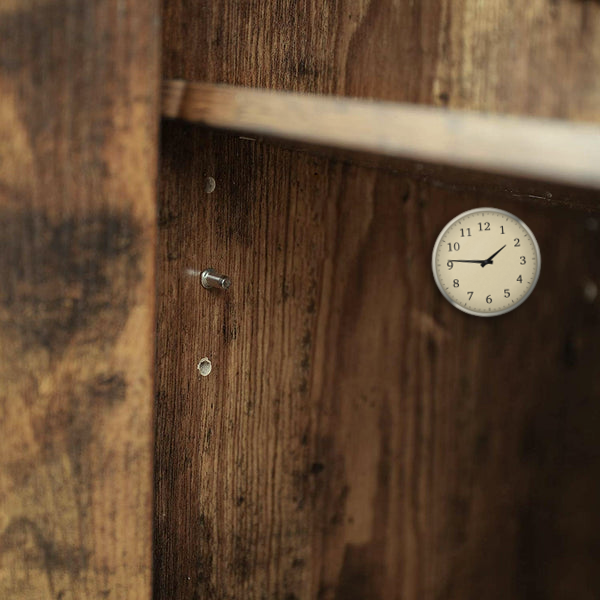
h=1 m=46
